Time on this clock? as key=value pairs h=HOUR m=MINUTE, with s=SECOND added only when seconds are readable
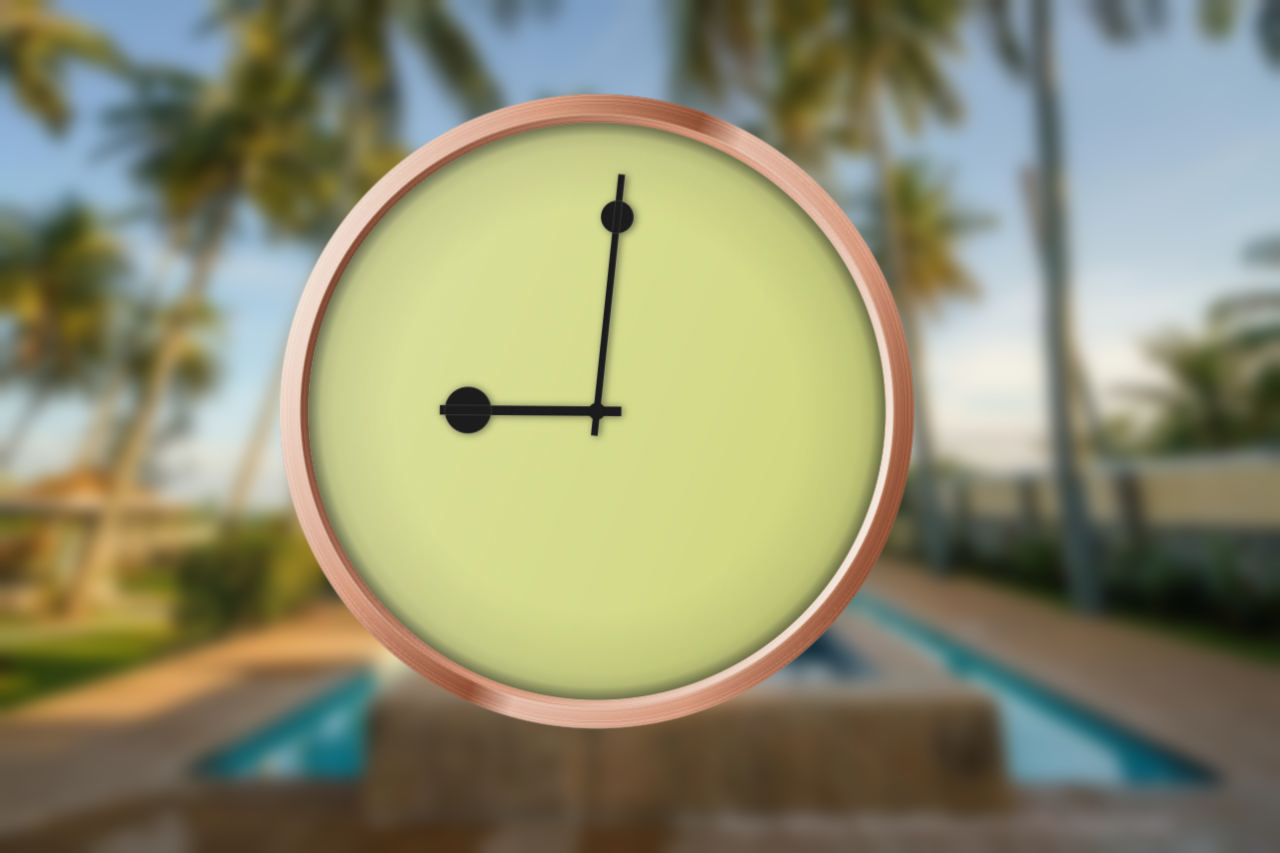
h=9 m=1
